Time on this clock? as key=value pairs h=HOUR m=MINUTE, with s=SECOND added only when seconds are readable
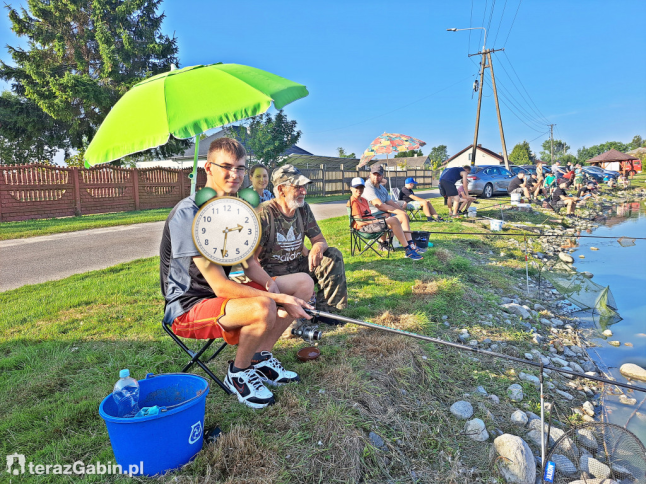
h=2 m=31
